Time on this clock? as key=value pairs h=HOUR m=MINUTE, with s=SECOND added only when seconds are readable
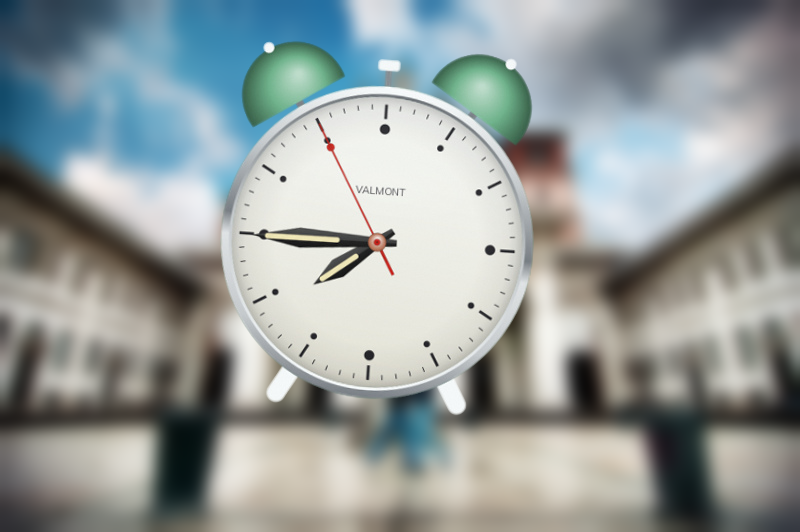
h=7 m=44 s=55
